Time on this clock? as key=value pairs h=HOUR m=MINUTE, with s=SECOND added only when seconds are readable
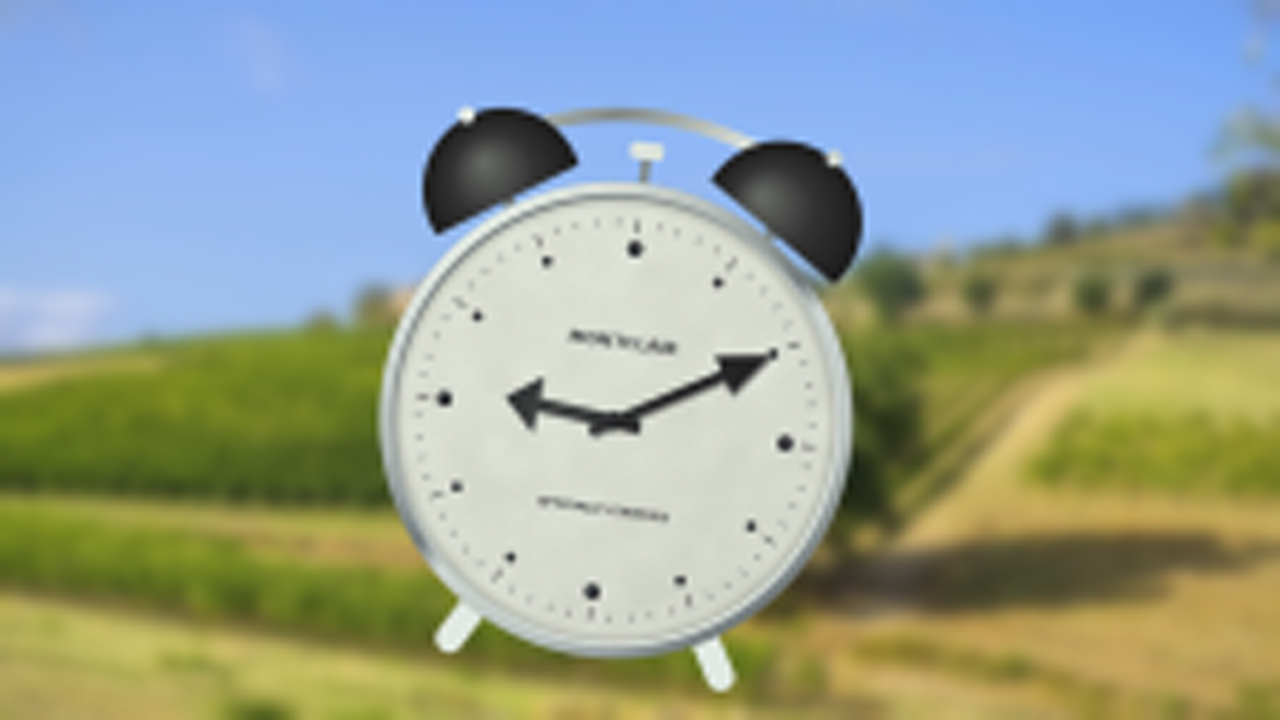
h=9 m=10
